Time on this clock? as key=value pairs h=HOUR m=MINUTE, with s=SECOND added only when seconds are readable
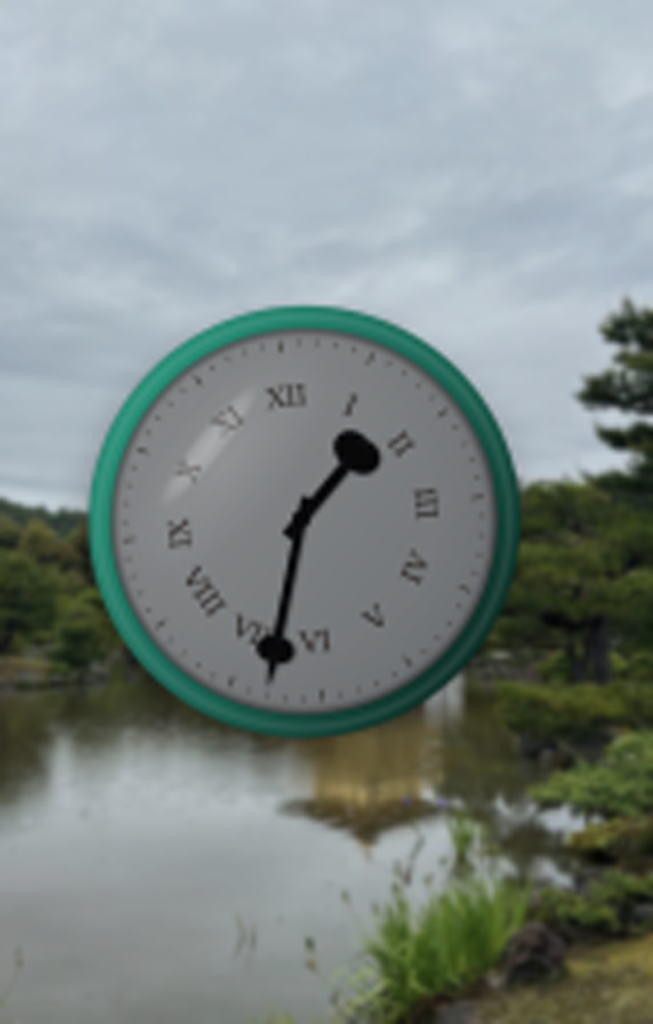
h=1 m=33
